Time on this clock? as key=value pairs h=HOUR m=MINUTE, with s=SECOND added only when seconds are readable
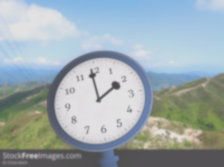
h=1 m=59
